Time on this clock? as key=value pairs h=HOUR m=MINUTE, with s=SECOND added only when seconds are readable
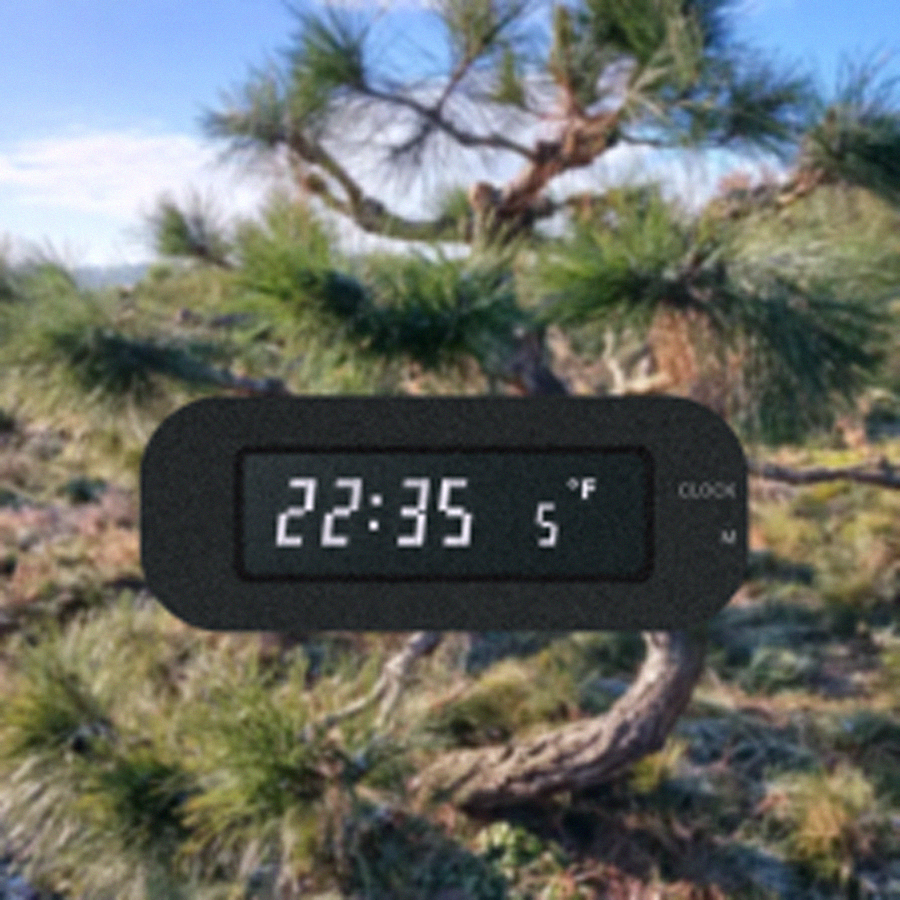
h=22 m=35
